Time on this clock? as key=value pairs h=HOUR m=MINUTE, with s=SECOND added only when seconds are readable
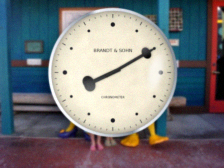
h=8 m=10
